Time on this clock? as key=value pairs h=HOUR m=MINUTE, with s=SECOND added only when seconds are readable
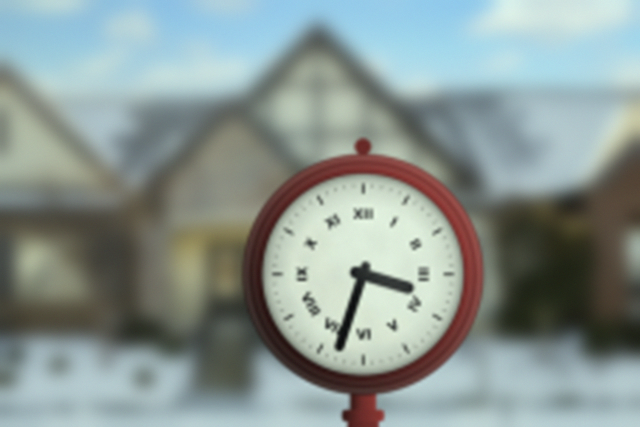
h=3 m=33
